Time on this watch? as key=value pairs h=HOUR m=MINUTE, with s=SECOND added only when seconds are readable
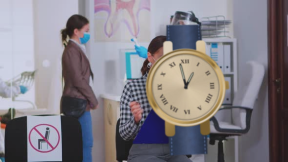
h=12 m=58
